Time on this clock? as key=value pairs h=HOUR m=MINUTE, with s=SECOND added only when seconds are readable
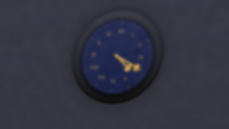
h=4 m=19
